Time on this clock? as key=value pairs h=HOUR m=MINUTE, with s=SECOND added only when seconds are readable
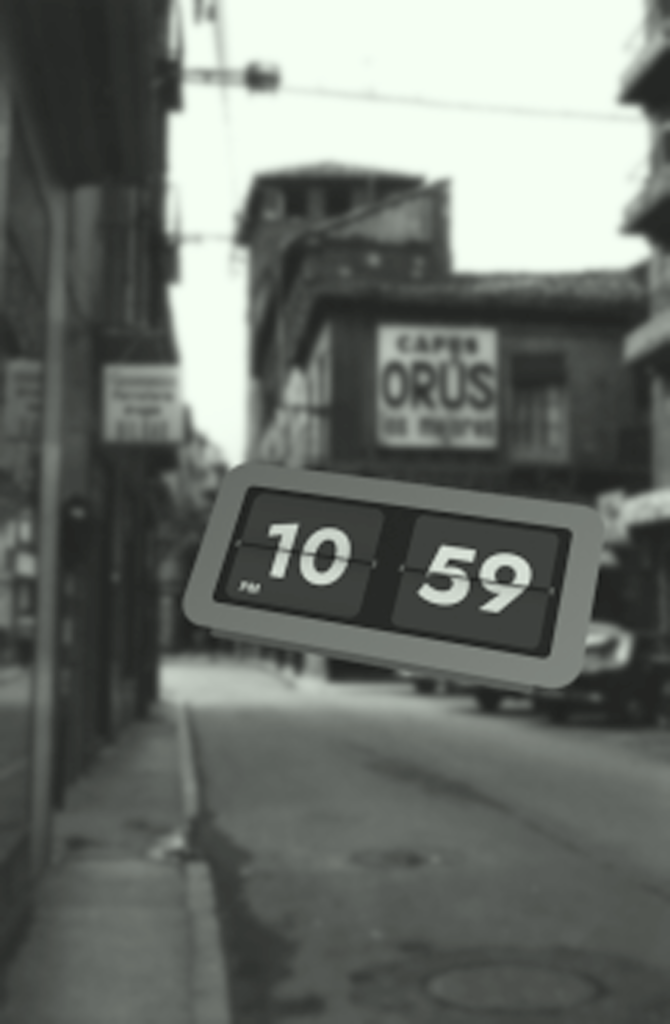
h=10 m=59
